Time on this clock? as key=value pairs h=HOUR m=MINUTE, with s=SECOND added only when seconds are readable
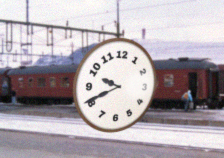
h=9 m=41
